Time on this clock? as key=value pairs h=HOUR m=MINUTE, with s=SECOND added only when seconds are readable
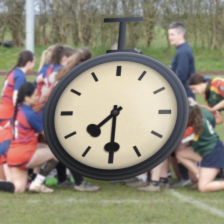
h=7 m=30
